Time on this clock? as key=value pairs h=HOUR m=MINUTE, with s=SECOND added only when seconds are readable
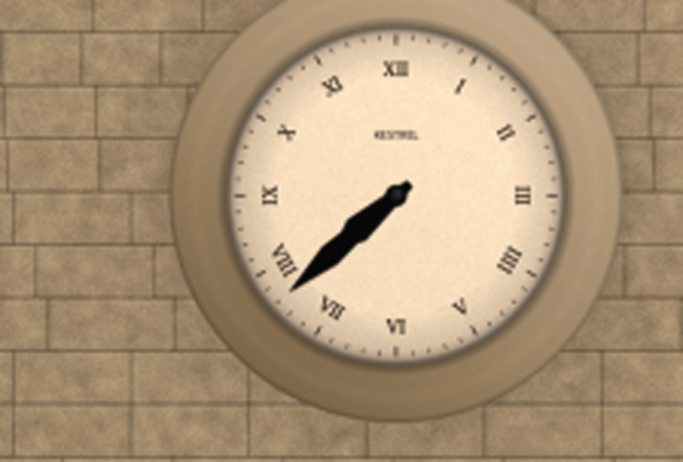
h=7 m=38
